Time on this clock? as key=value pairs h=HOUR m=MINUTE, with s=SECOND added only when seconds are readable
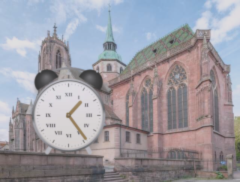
h=1 m=24
